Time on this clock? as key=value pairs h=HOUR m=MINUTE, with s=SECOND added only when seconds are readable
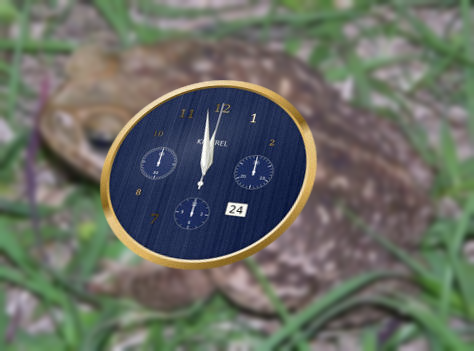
h=11 m=58
